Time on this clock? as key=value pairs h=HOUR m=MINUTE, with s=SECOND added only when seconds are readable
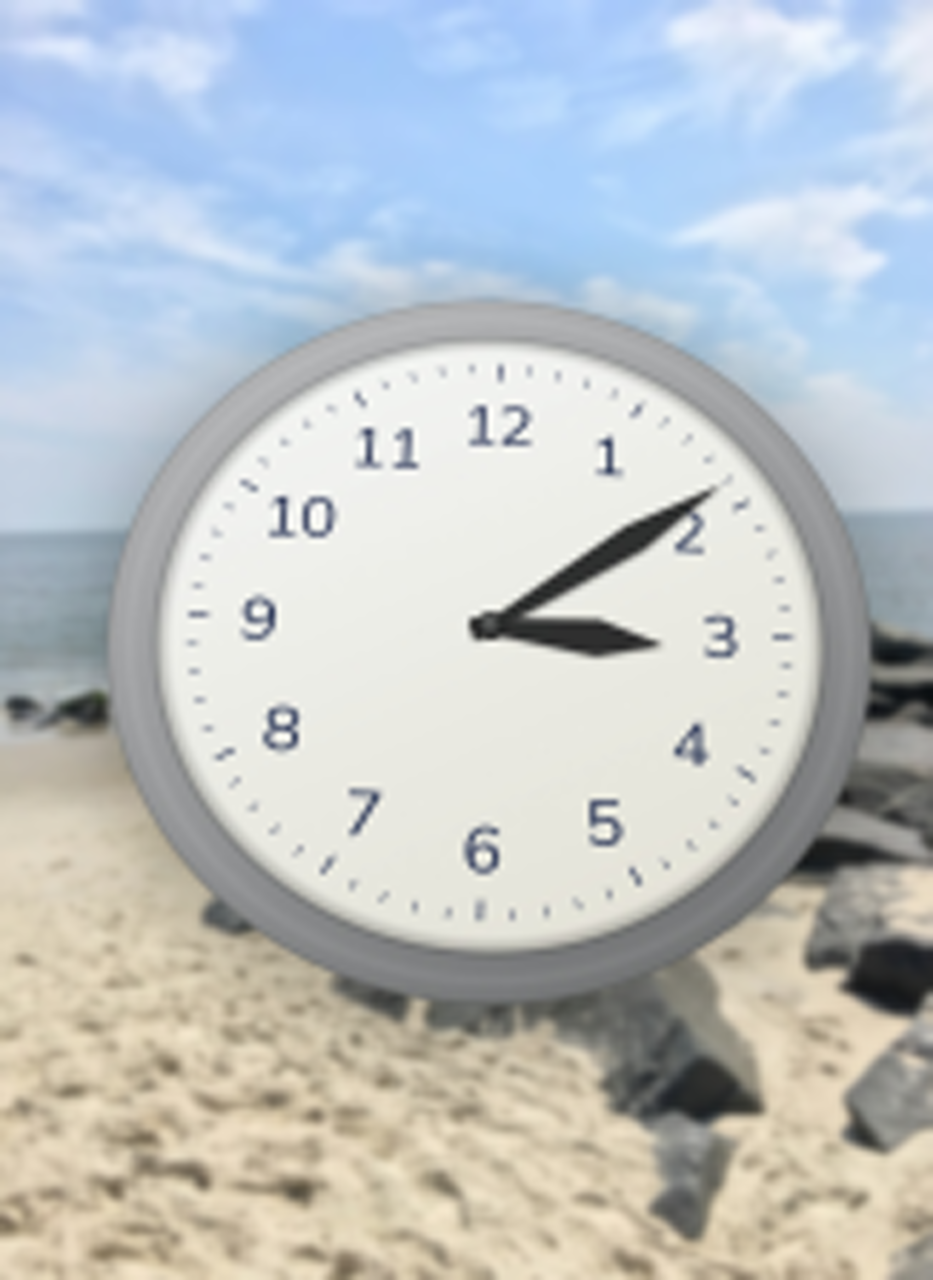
h=3 m=9
